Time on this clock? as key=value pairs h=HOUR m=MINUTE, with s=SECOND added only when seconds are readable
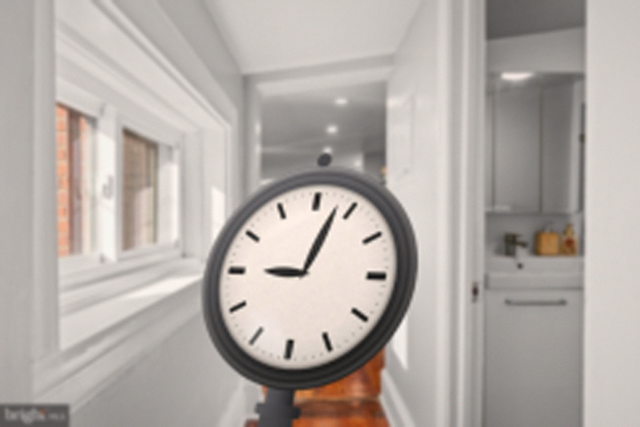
h=9 m=3
